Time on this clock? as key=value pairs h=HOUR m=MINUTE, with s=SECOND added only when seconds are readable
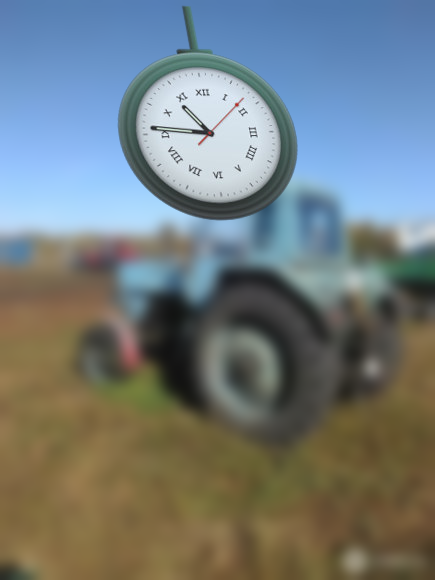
h=10 m=46 s=8
